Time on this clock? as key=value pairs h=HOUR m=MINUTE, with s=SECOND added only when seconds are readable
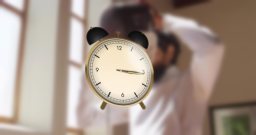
h=3 m=16
